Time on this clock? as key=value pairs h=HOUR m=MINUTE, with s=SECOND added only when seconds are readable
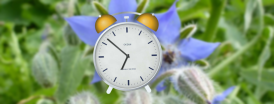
h=6 m=52
